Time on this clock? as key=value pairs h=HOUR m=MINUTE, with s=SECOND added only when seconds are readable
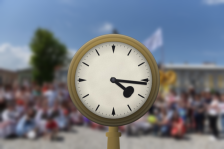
h=4 m=16
